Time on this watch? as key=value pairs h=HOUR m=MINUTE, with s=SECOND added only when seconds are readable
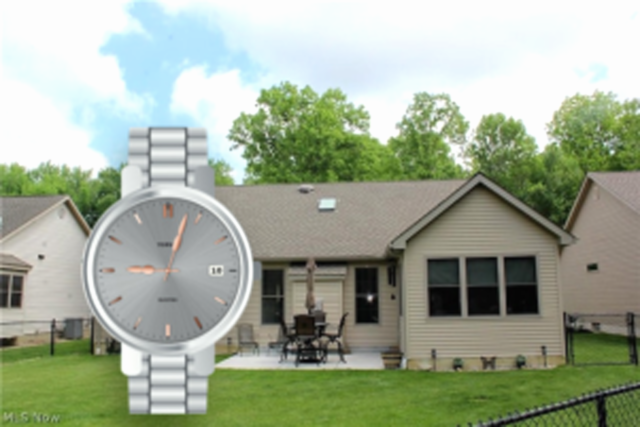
h=9 m=3
